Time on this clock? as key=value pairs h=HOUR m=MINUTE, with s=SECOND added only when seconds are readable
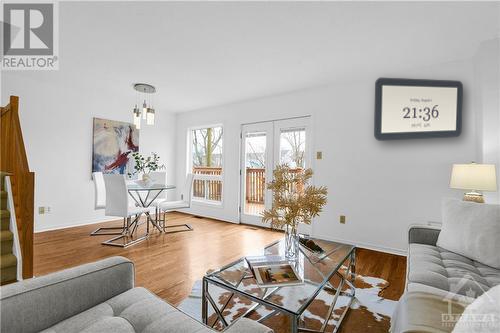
h=21 m=36
